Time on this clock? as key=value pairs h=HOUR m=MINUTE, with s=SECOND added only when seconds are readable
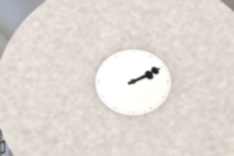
h=2 m=10
